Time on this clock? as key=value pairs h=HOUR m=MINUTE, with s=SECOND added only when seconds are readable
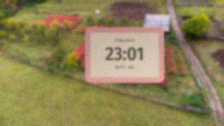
h=23 m=1
